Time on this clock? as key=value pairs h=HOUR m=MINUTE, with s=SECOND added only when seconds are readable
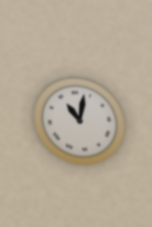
h=11 m=3
